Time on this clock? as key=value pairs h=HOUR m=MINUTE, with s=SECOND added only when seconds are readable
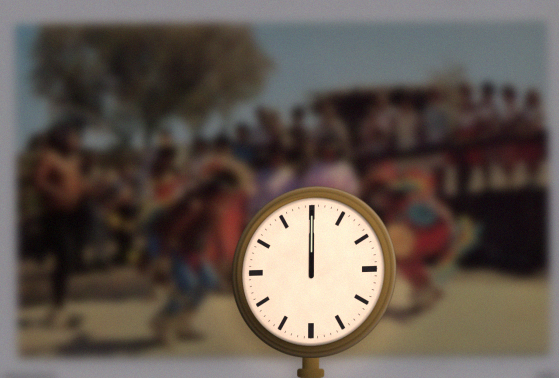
h=12 m=0
